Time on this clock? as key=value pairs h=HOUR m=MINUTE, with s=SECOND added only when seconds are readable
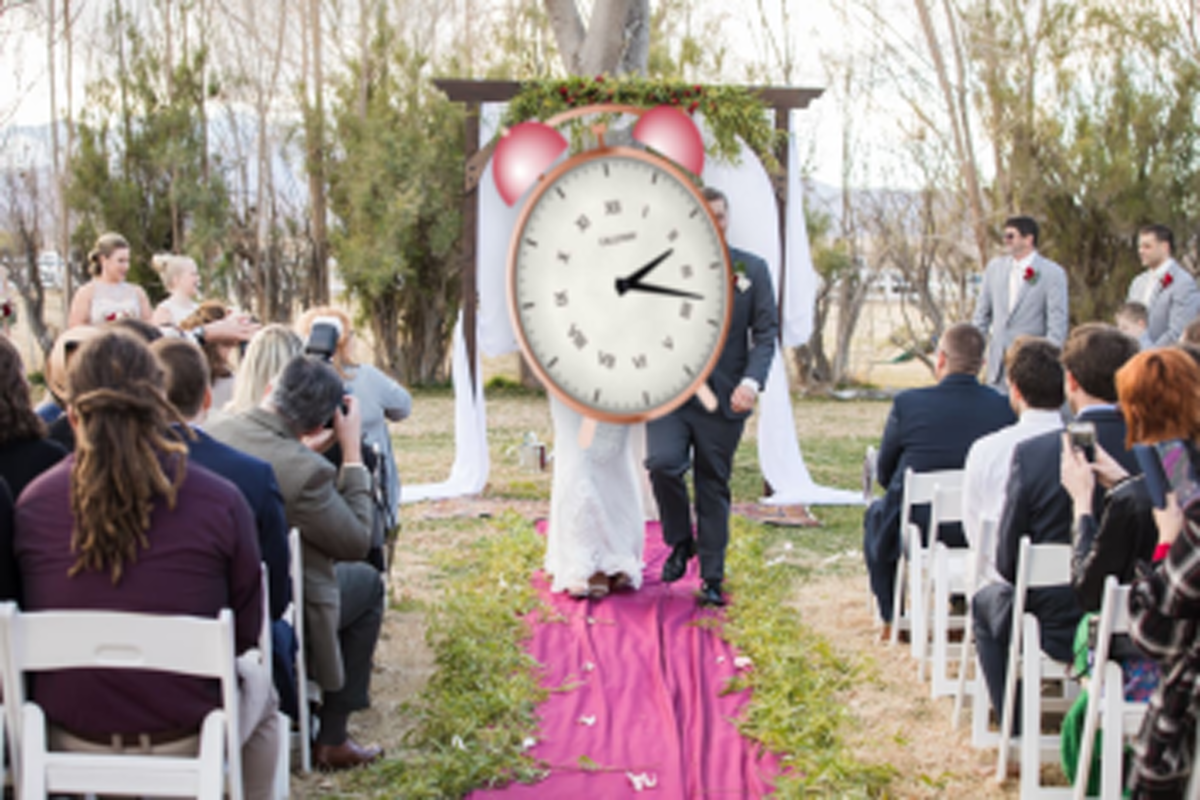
h=2 m=18
